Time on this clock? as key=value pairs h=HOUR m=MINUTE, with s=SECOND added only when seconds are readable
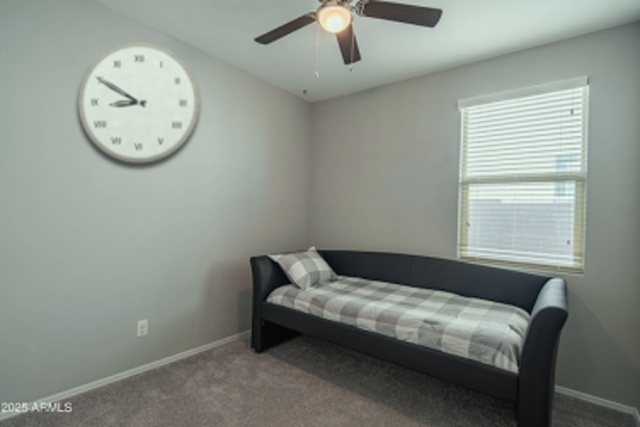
h=8 m=50
